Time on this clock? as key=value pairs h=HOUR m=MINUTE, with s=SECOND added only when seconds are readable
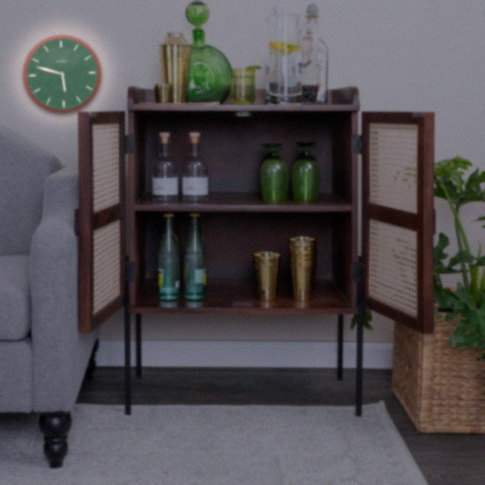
h=5 m=48
